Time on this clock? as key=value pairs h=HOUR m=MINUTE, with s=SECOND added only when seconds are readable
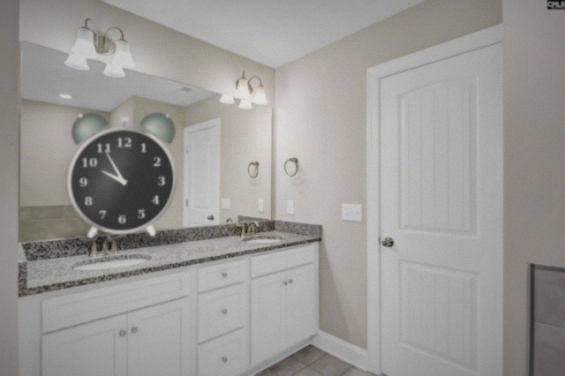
h=9 m=55
